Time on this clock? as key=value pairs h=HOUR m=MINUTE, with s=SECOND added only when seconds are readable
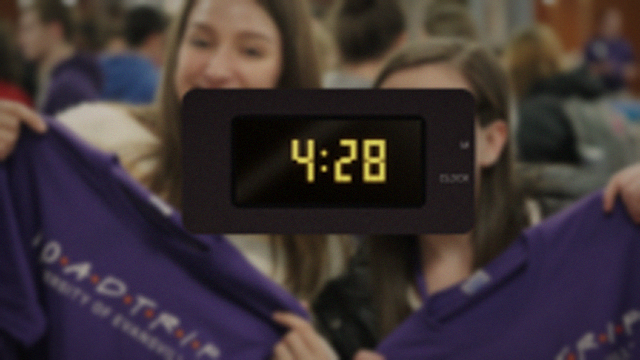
h=4 m=28
